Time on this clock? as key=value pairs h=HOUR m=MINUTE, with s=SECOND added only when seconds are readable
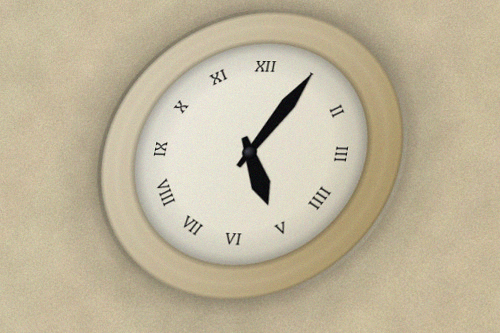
h=5 m=5
